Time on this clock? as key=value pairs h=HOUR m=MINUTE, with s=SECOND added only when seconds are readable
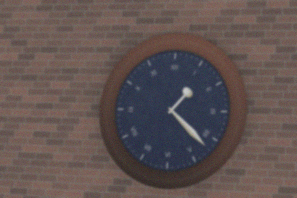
h=1 m=22
